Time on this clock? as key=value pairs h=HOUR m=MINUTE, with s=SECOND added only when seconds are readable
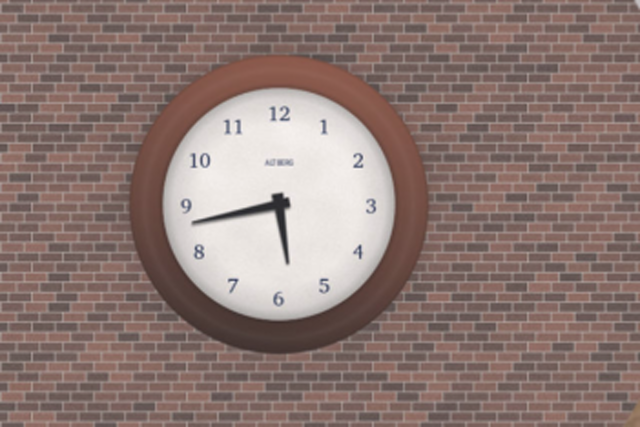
h=5 m=43
